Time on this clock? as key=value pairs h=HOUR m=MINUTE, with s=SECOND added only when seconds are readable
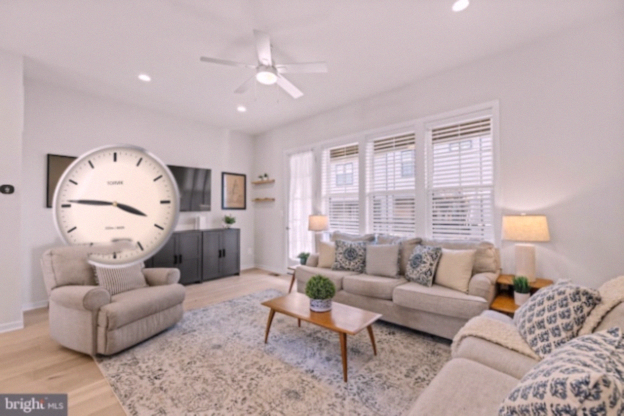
h=3 m=46
